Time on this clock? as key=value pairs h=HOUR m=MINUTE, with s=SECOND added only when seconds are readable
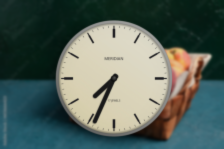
h=7 m=34
